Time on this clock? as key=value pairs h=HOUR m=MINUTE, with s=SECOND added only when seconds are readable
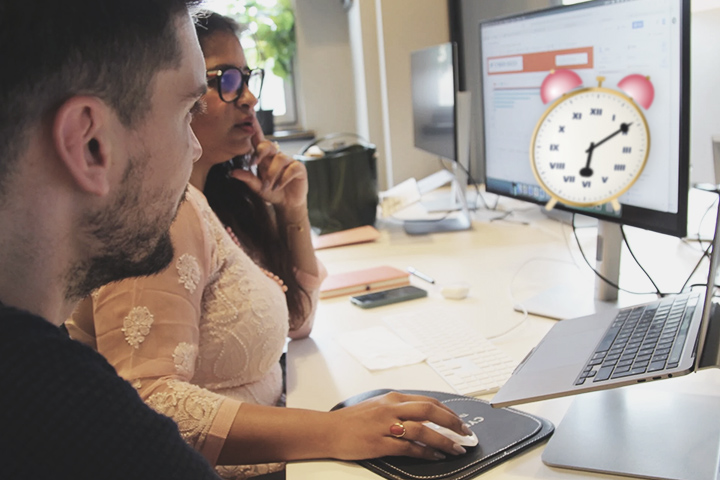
h=6 m=9
